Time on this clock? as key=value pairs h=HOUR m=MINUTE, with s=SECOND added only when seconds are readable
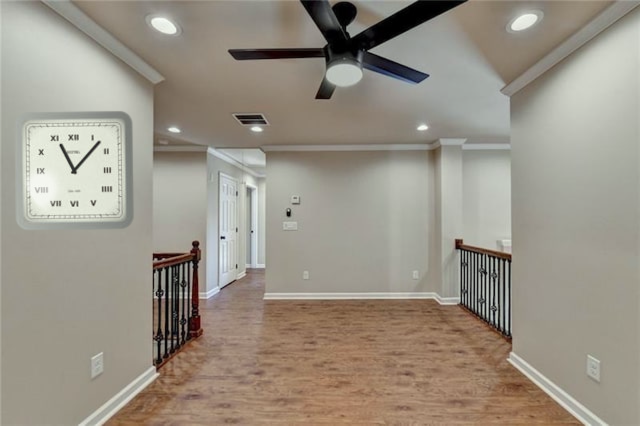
h=11 m=7
